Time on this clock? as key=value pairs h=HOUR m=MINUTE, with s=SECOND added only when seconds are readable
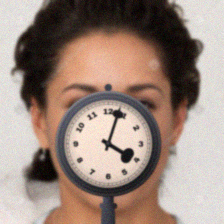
h=4 m=3
